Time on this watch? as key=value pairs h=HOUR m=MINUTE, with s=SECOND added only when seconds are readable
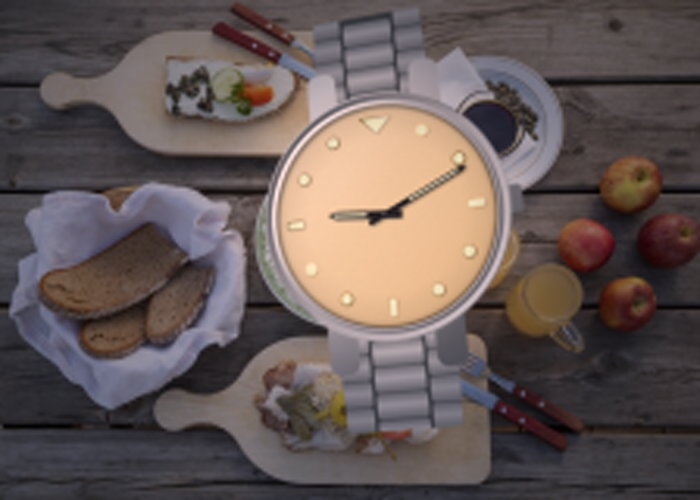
h=9 m=11
